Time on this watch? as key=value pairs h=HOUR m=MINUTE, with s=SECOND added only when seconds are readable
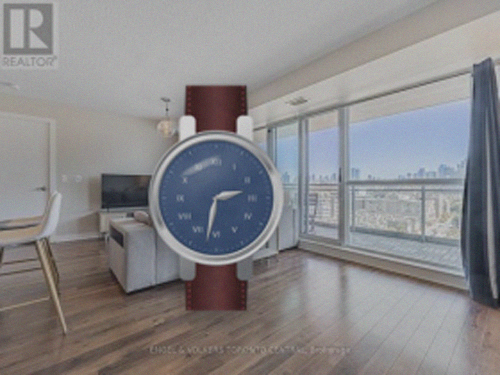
h=2 m=32
